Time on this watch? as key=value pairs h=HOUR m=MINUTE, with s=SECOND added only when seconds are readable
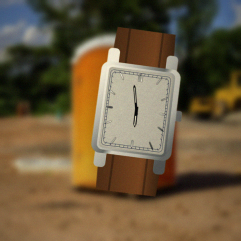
h=5 m=58
